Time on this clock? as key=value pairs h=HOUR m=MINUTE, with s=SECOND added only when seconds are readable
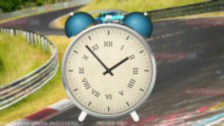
h=1 m=53
